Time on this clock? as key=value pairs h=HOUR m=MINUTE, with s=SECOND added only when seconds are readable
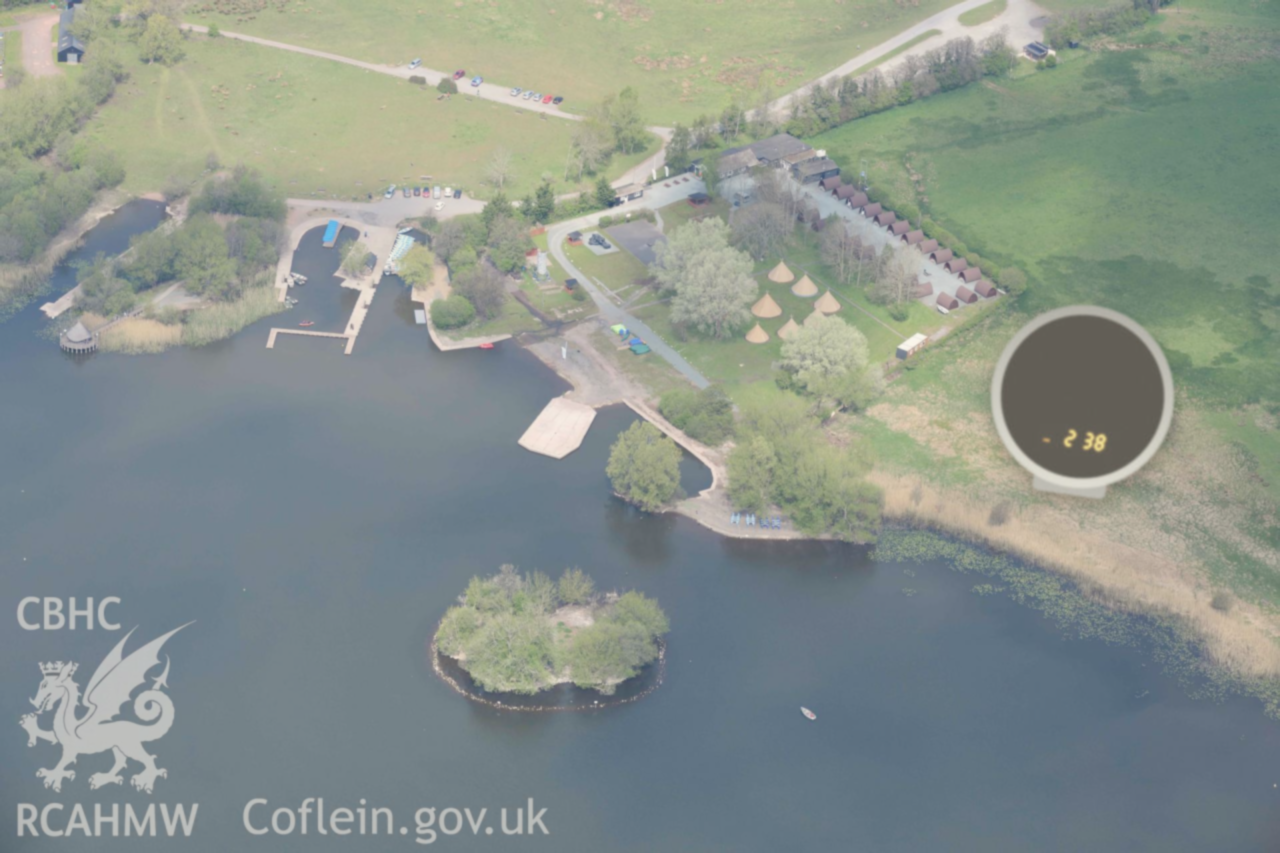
h=2 m=38
